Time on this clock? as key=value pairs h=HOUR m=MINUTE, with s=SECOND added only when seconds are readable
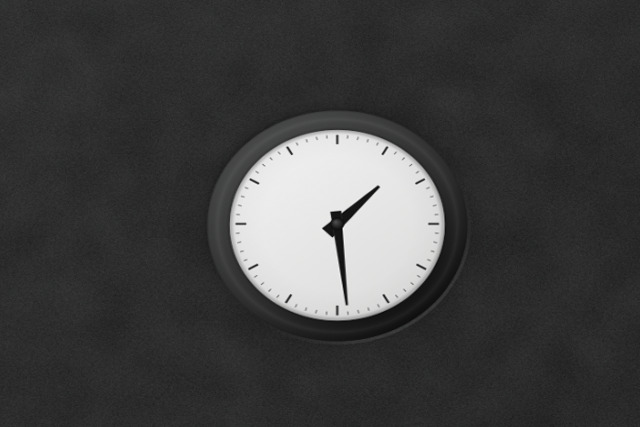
h=1 m=29
